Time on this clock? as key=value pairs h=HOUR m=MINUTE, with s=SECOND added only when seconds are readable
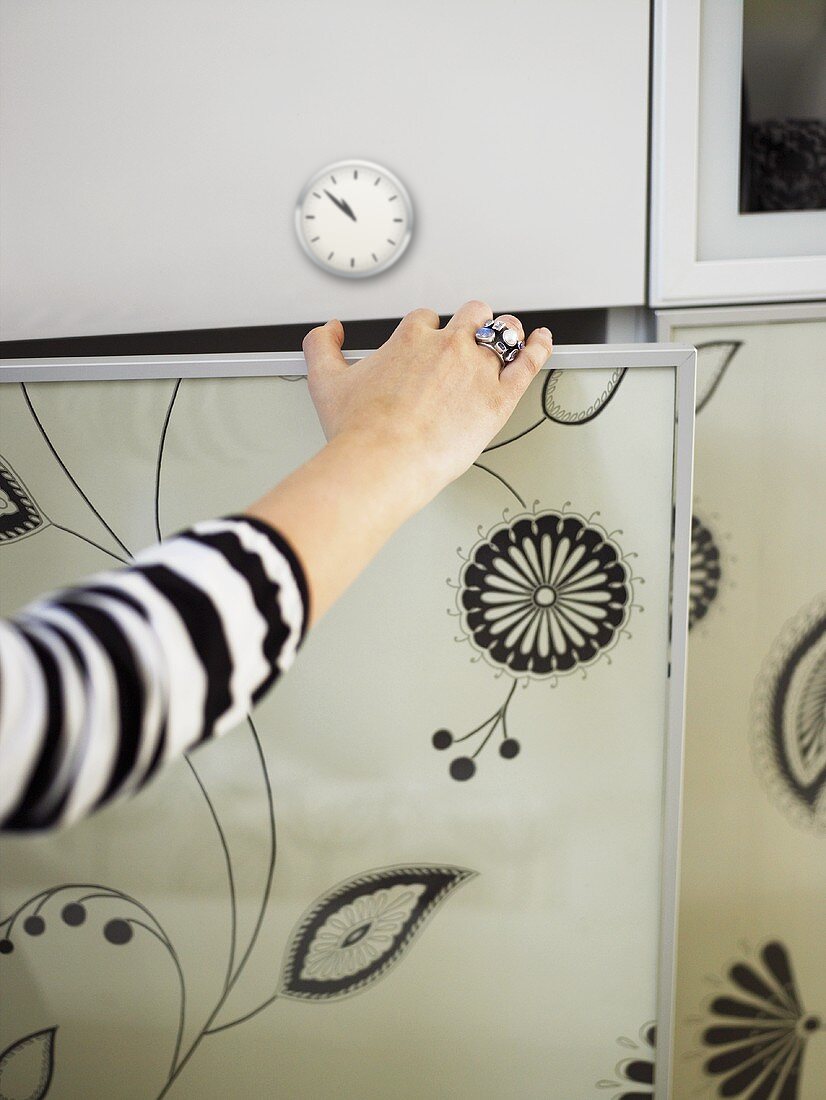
h=10 m=52
